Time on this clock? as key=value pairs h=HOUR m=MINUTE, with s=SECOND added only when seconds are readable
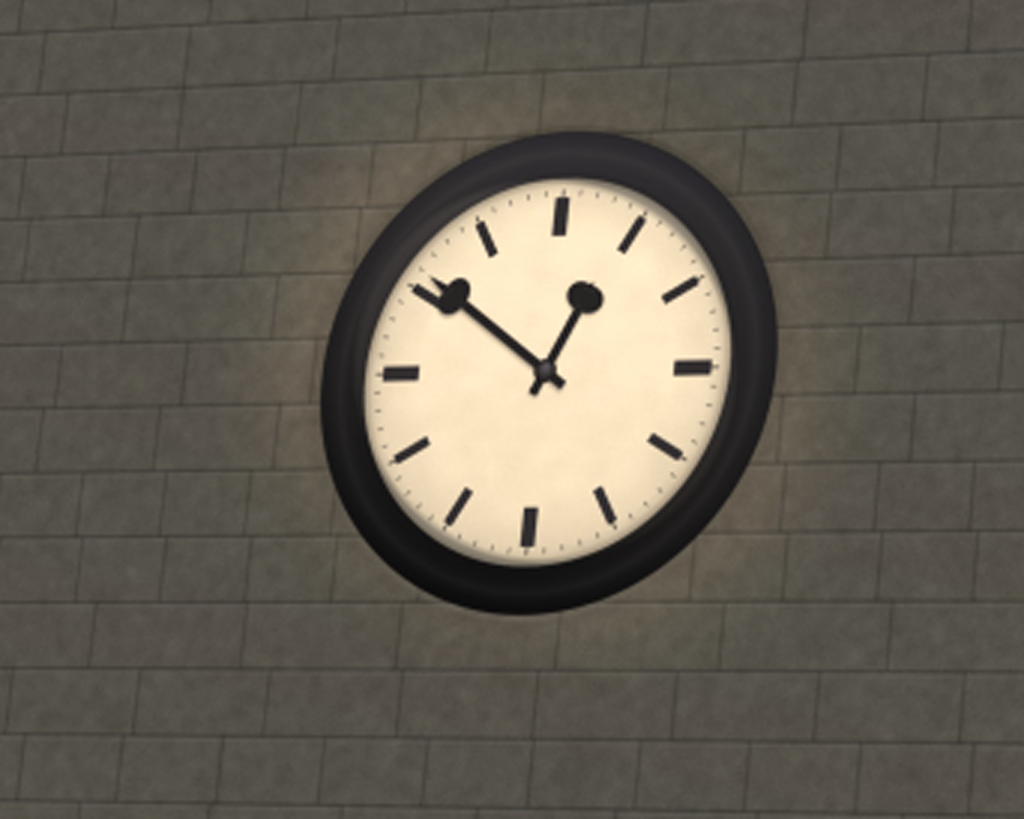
h=12 m=51
